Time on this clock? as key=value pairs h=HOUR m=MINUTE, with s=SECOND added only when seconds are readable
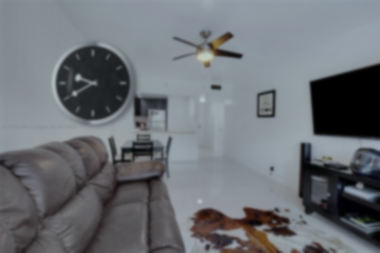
h=9 m=40
